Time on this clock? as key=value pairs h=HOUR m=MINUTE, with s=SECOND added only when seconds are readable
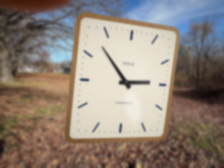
h=2 m=53
